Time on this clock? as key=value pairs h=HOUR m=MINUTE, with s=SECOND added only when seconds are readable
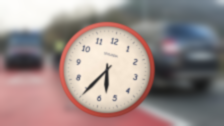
h=5 m=35
